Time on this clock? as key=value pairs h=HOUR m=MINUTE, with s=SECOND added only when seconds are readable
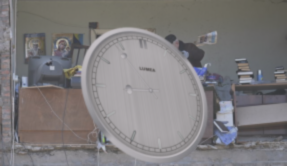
h=8 m=54
